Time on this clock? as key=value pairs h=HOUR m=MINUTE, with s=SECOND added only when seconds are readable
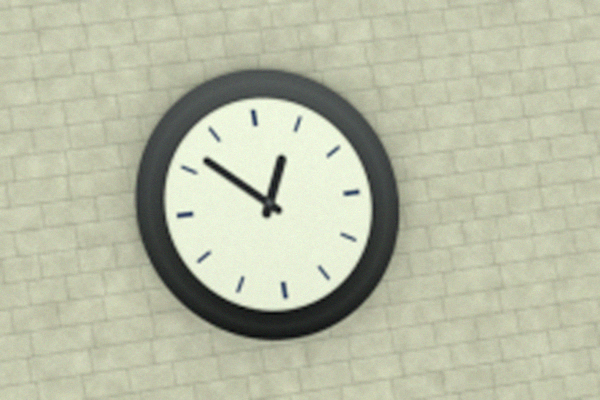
h=12 m=52
